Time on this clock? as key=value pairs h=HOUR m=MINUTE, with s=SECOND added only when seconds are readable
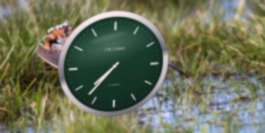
h=7 m=37
